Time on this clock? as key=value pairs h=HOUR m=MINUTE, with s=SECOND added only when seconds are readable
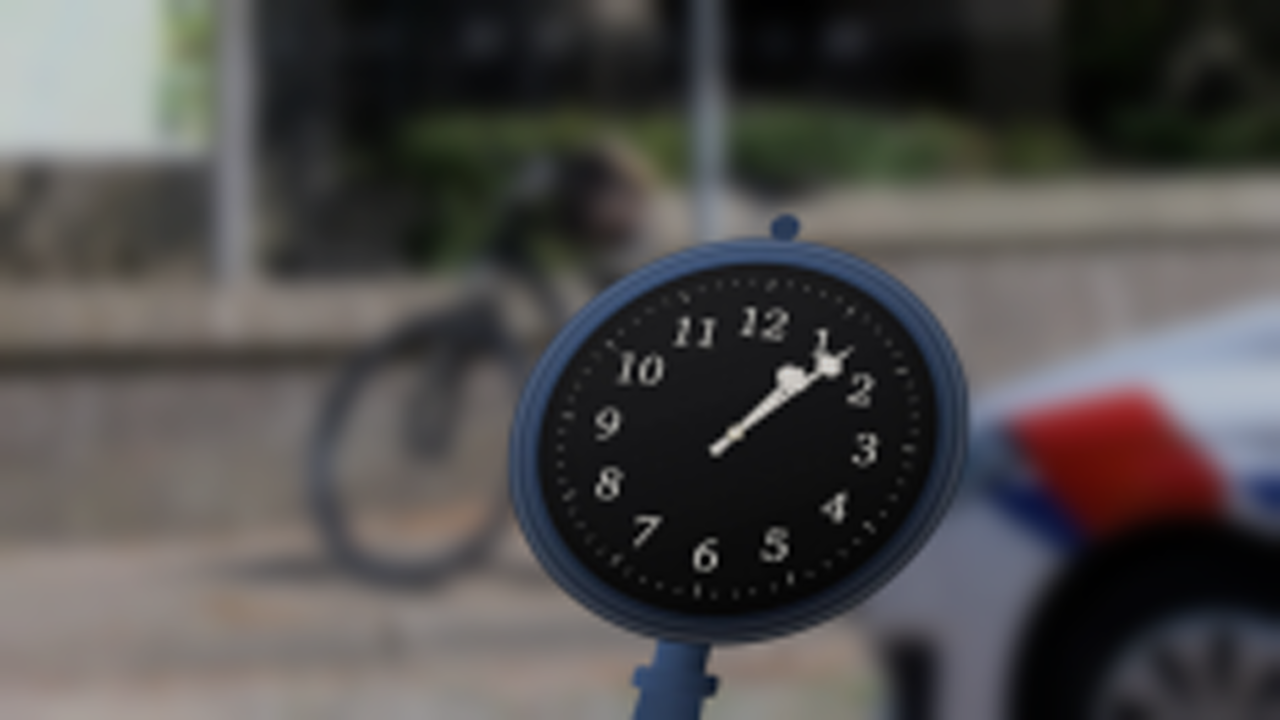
h=1 m=7
